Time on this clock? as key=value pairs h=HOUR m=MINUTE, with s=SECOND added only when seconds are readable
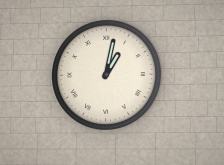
h=1 m=2
